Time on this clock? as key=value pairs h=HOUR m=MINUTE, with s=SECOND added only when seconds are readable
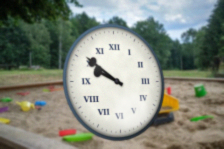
h=9 m=51
